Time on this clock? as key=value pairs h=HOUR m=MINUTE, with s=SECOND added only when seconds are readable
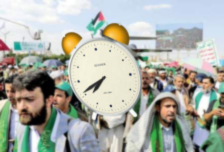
h=7 m=41
